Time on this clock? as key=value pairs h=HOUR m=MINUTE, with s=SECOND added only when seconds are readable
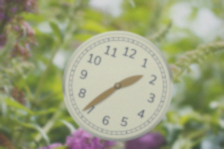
h=1 m=36
